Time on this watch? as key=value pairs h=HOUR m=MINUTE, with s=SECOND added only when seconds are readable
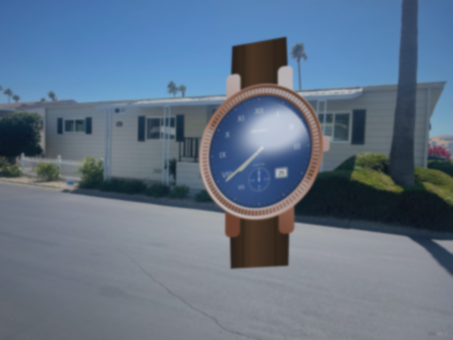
h=7 m=39
